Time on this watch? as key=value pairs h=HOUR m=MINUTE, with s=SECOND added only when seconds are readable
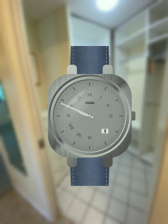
h=9 m=49
